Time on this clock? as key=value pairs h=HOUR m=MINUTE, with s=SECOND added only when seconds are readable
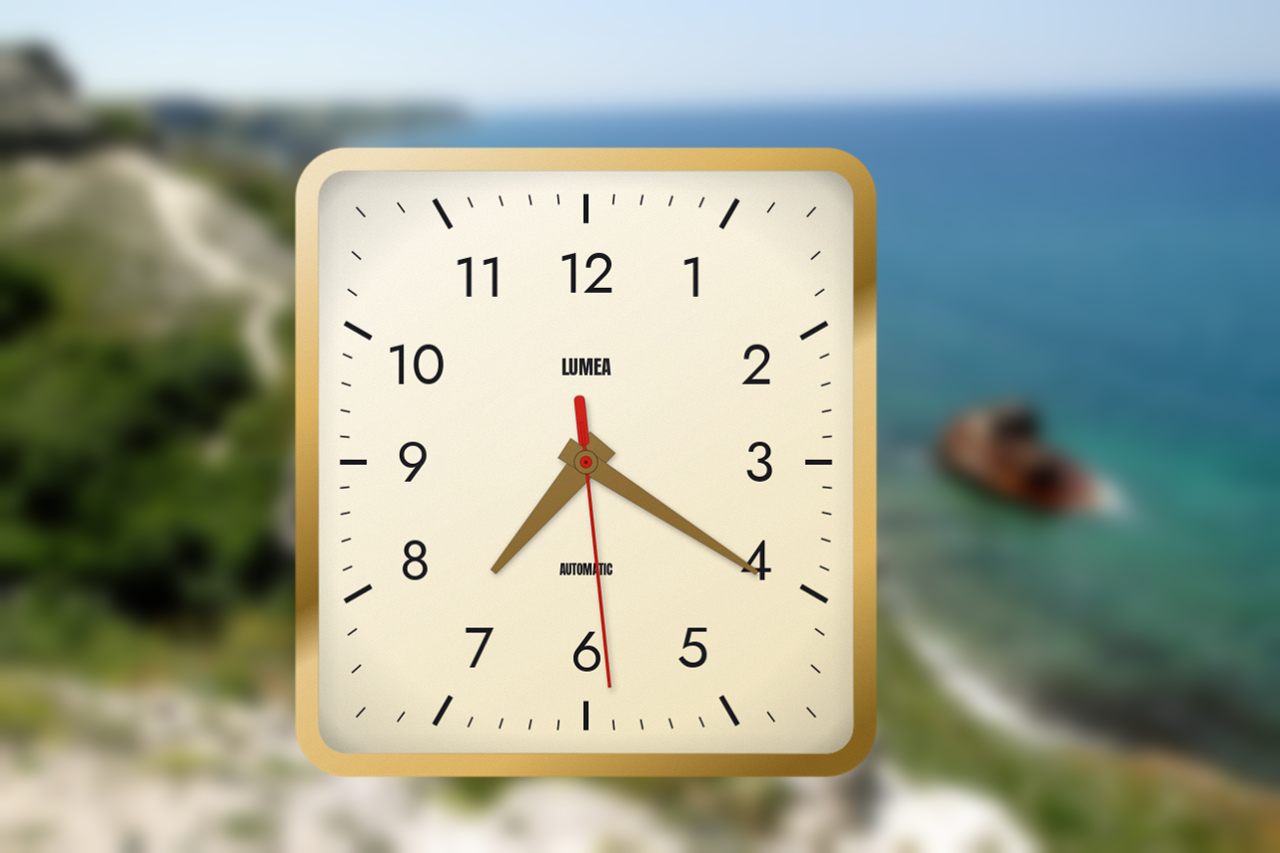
h=7 m=20 s=29
